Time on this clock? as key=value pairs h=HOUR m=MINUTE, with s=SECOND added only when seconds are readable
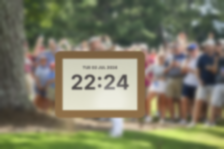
h=22 m=24
